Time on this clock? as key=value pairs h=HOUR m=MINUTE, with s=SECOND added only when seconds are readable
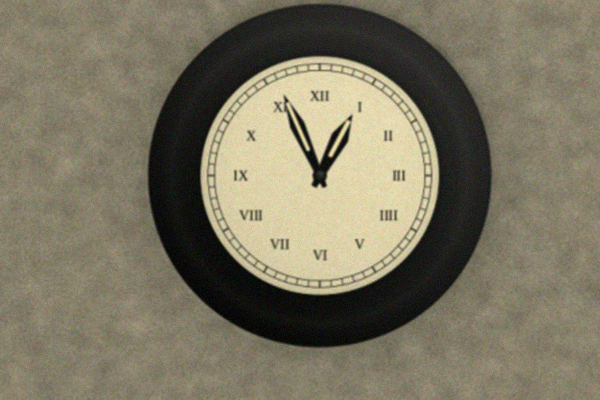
h=12 m=56
